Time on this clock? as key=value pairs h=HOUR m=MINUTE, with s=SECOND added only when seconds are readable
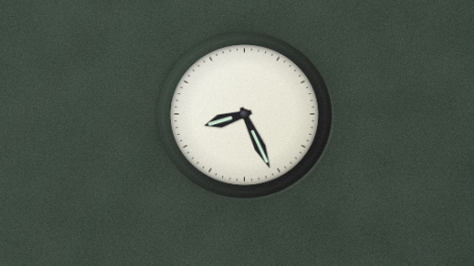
h=8 m=26
